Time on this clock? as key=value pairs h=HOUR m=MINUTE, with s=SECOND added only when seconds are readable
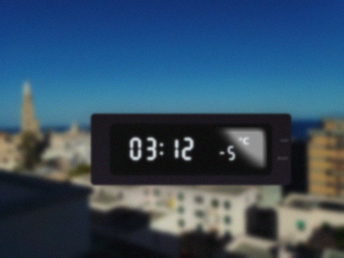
h=3 m=12
